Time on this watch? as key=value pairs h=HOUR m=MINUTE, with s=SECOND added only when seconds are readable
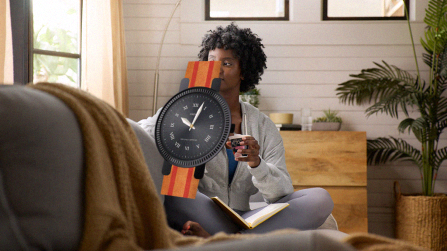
h=10 m=3
